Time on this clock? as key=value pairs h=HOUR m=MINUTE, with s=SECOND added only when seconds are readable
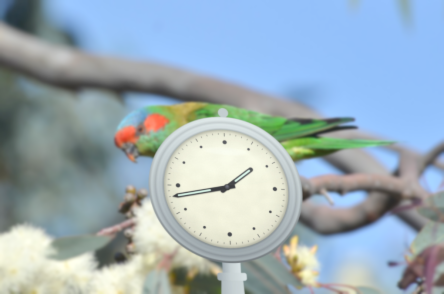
h=1 m=43
